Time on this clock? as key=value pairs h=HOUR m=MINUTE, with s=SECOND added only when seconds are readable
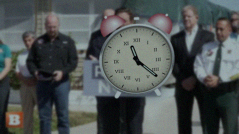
h=11 m=22
